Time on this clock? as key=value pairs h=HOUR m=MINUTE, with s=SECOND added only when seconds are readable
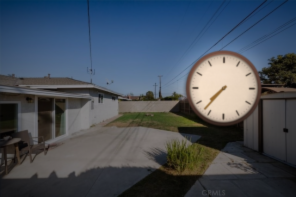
h=7 m=37
